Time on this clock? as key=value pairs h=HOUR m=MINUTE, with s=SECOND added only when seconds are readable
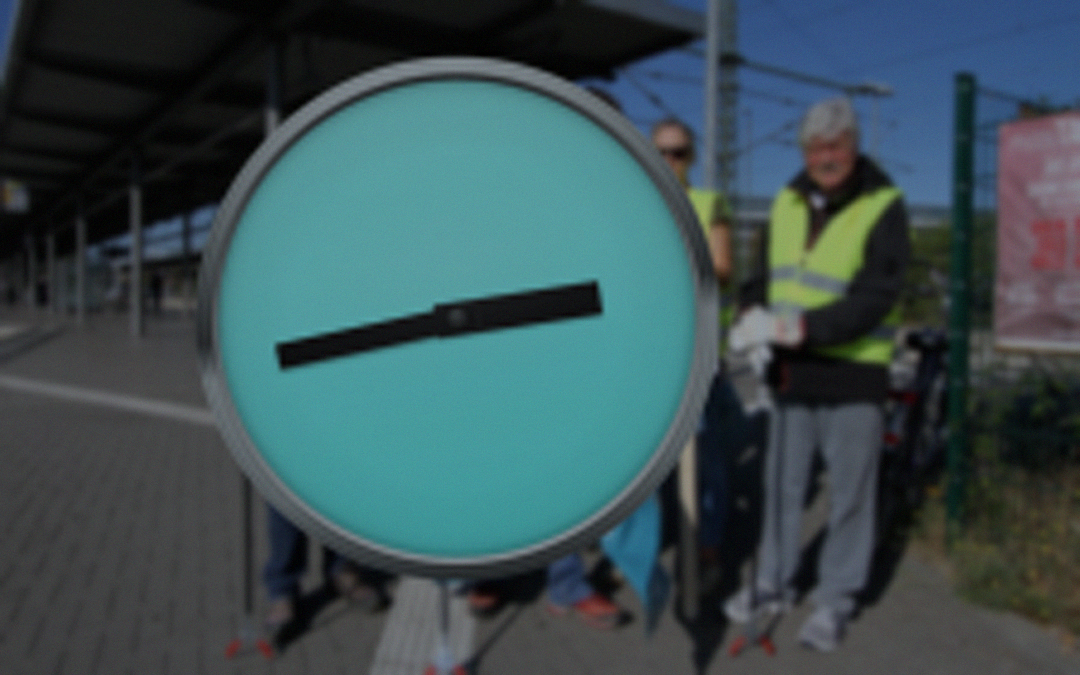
h=2 m=43
